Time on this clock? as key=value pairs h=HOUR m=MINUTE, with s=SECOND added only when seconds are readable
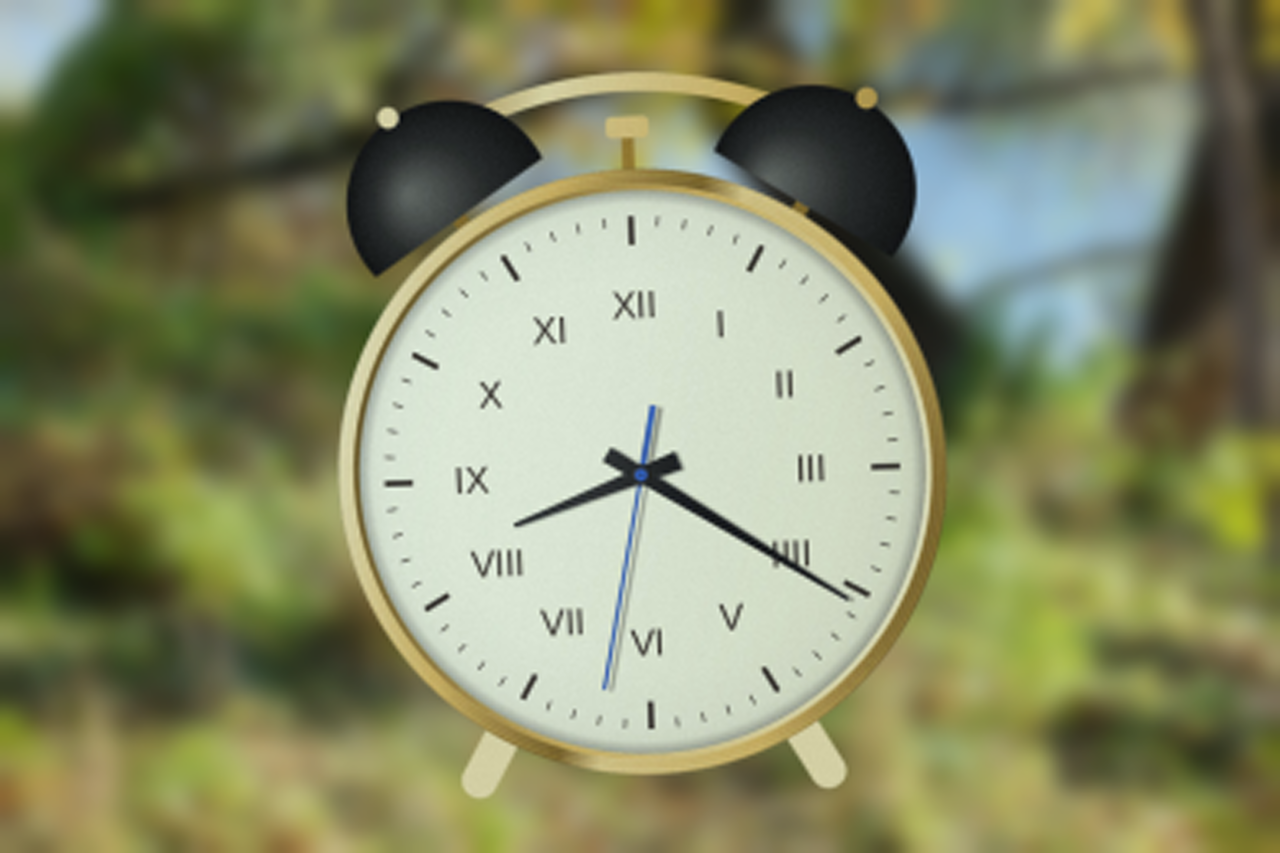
h=8 m=20 s=32
